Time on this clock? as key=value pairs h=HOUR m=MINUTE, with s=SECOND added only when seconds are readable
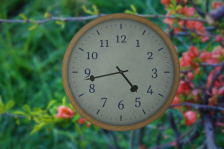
h=4 m=43
